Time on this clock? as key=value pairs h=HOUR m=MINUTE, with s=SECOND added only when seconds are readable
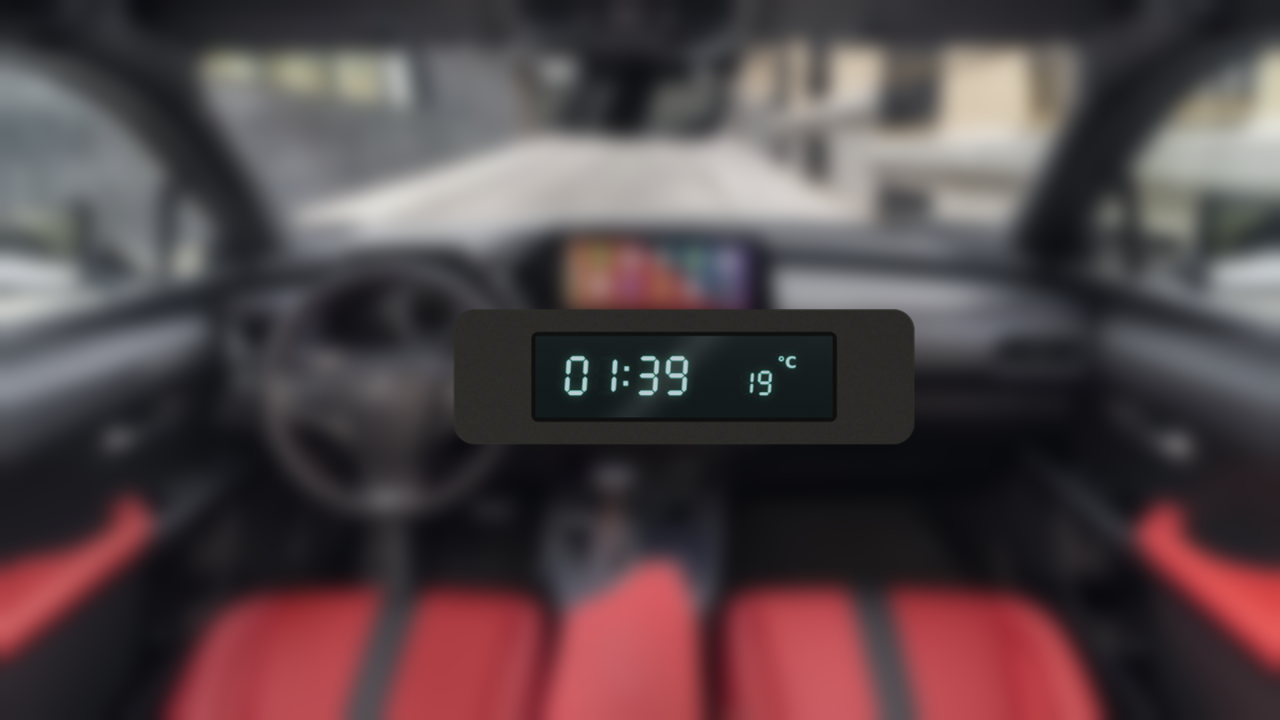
h=1 m=39
